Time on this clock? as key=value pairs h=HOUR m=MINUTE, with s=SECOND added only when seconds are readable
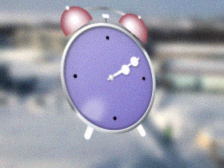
h=2 m=10
